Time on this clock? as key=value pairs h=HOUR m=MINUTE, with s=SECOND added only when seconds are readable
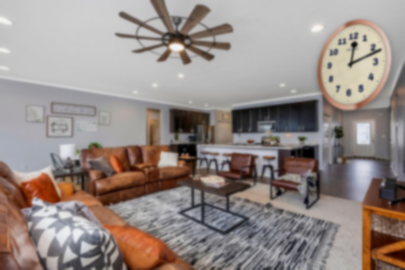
h=12 m=12
